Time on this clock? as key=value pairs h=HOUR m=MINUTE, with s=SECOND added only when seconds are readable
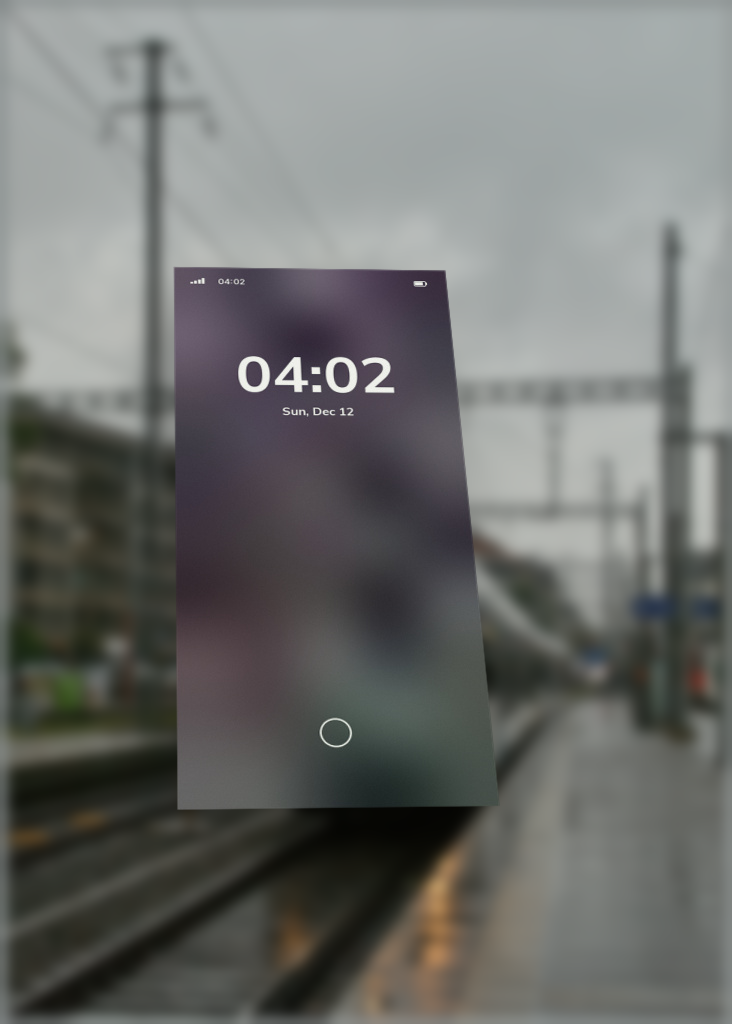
h=4 m=2
